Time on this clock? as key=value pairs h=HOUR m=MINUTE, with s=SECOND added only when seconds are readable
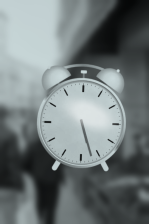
h=5 m=27
